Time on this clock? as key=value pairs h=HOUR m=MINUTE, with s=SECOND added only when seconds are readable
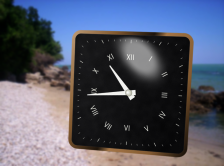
h=10 m=44
